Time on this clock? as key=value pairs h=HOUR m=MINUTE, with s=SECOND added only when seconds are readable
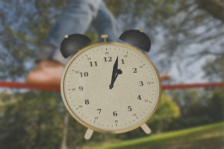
h=1 m=3
